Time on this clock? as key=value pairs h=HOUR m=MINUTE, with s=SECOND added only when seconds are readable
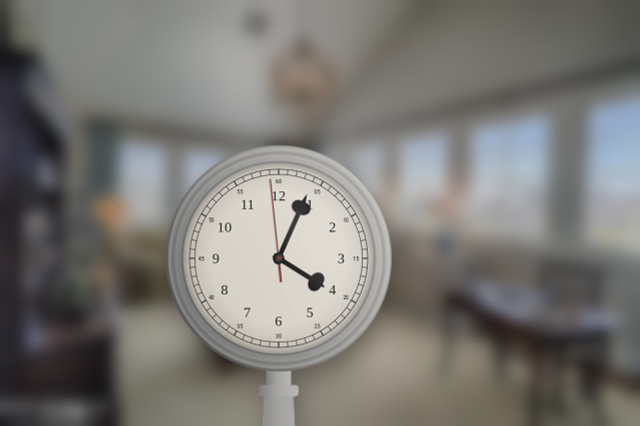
h=4 m=3 s=59
